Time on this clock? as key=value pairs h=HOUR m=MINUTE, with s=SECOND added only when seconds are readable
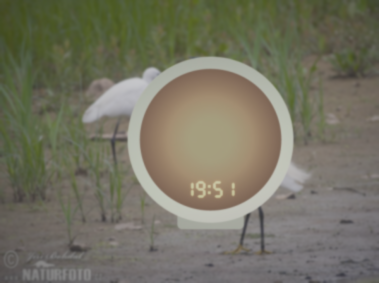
h=19 m=51
